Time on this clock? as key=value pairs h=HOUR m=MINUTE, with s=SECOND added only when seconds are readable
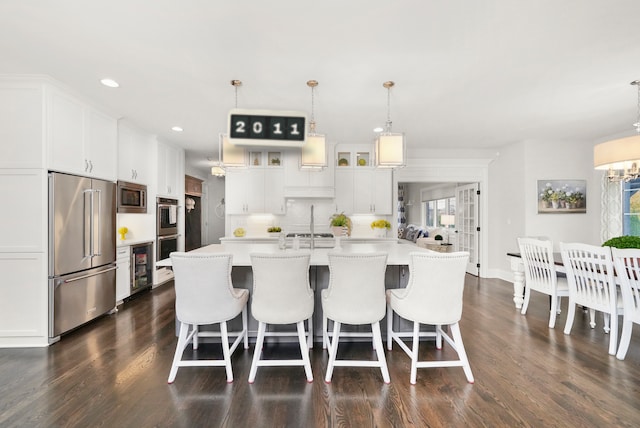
h=20 m=11
